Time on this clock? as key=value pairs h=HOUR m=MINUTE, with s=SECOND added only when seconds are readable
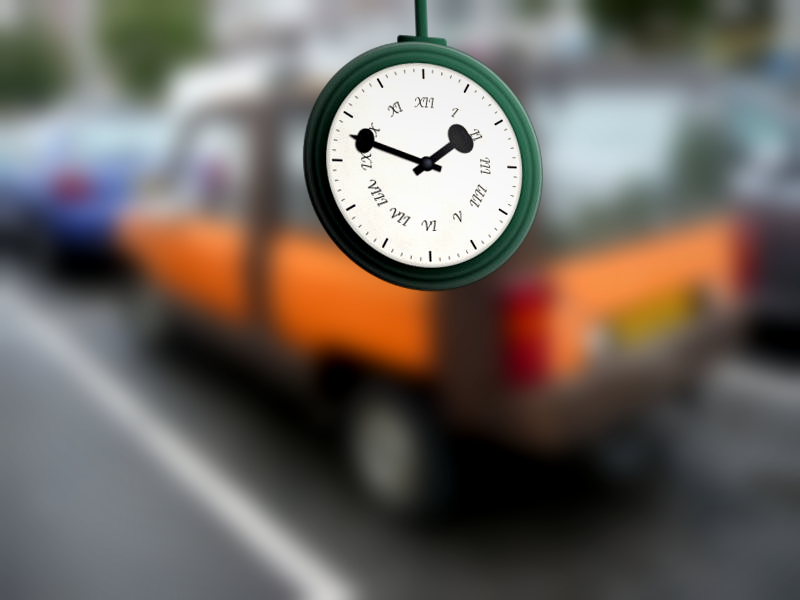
h=1 m=48
